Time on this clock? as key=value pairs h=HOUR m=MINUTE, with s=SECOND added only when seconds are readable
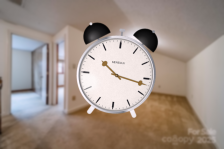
h=10 m=17
